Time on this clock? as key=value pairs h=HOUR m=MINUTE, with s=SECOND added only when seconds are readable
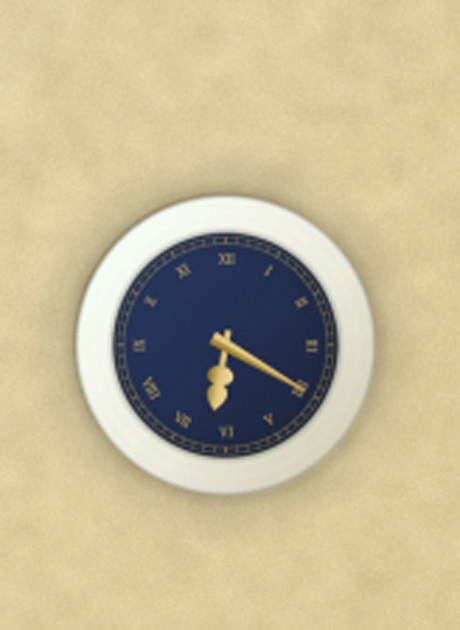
h=6 m=20
